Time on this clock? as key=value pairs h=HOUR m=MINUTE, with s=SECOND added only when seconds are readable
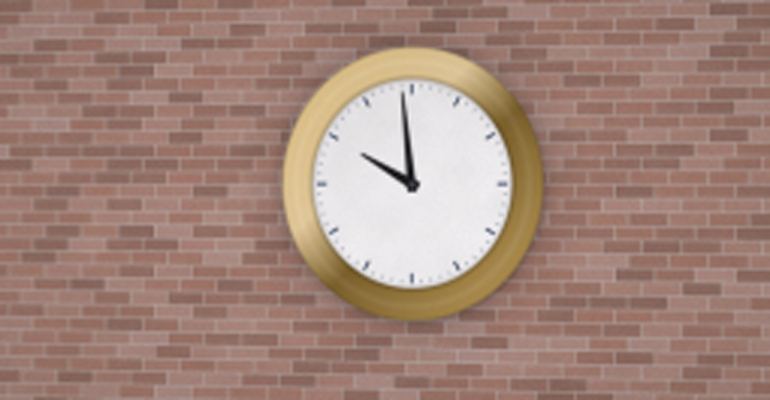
h=9 m=59
